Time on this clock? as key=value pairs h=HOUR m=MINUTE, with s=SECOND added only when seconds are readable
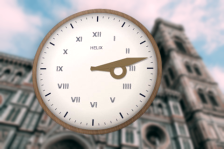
h=3 m=13
